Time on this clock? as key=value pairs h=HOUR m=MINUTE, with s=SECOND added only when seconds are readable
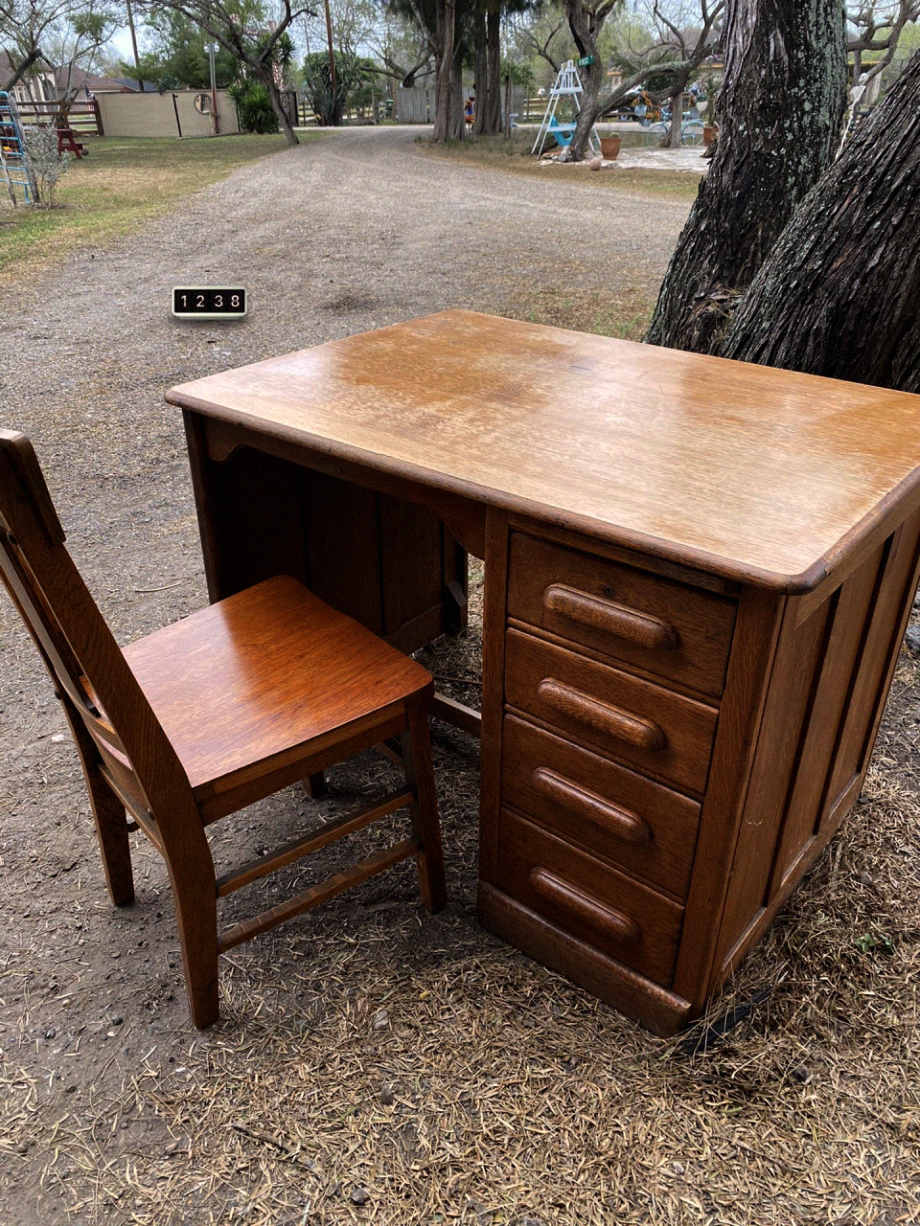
h=12 m=38
